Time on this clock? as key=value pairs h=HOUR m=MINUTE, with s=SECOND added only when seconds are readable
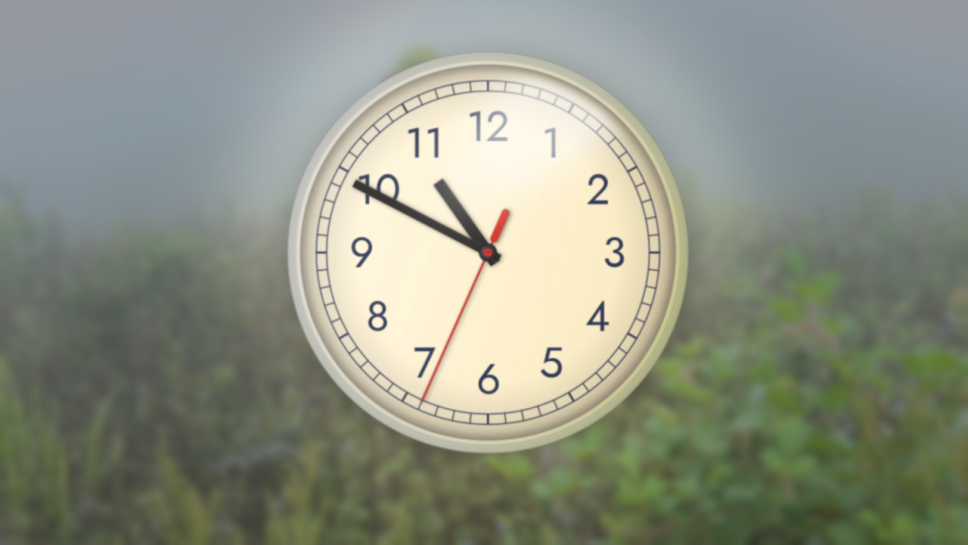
h=10 m=49 s=34
